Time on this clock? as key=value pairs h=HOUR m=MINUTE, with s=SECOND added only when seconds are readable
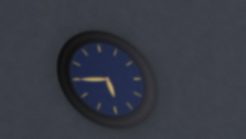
h=5 m=45
